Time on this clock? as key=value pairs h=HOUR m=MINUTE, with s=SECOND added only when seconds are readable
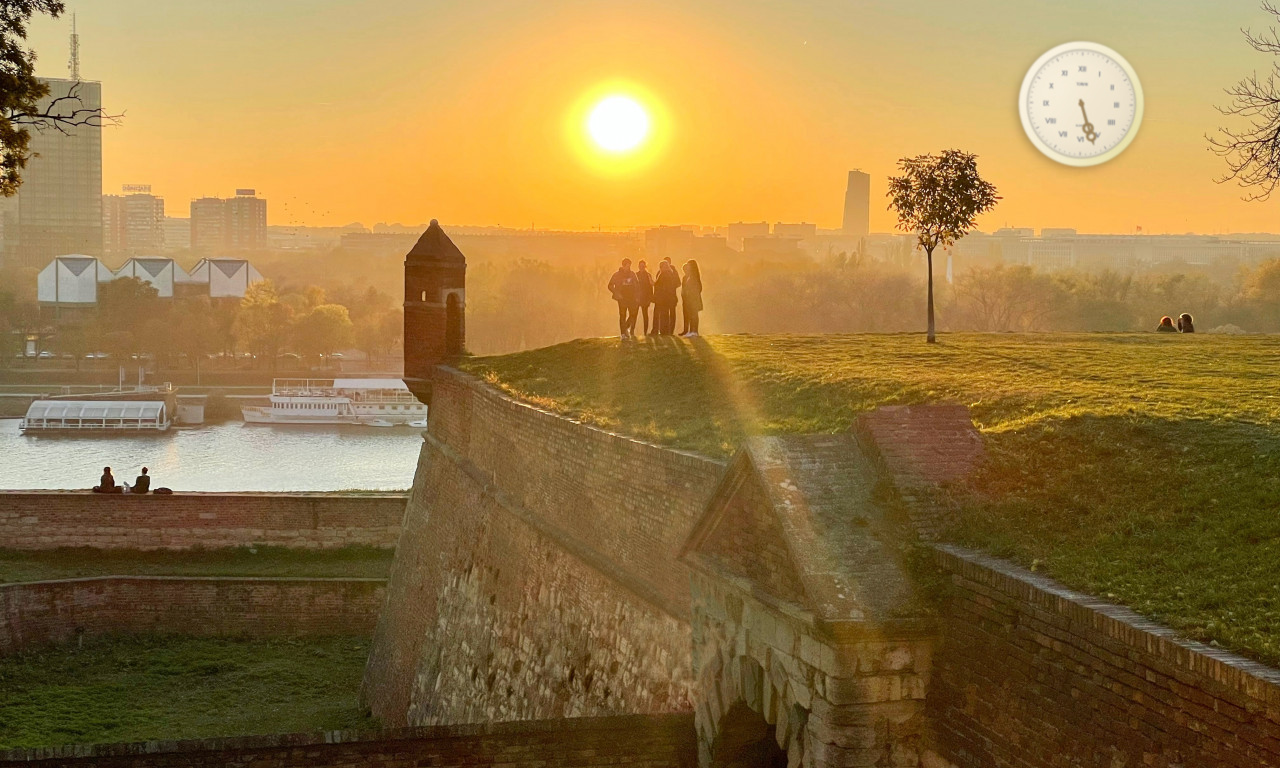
h=5 m=27
